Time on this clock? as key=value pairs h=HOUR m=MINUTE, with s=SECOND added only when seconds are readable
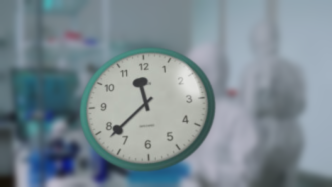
h=11 m=38
